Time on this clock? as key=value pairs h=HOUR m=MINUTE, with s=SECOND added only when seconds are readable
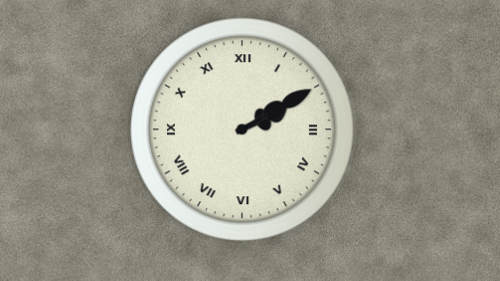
h=2 m=10
